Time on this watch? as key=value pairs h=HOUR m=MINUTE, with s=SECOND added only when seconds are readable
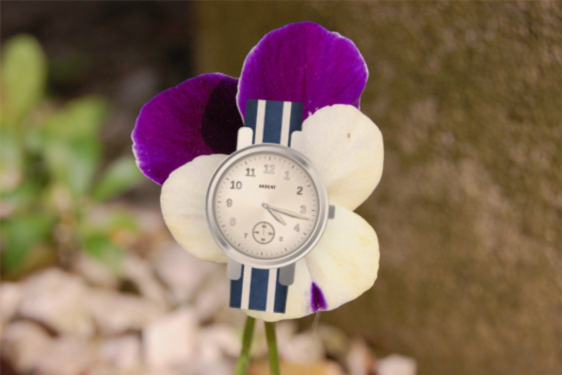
h=4 m=17
